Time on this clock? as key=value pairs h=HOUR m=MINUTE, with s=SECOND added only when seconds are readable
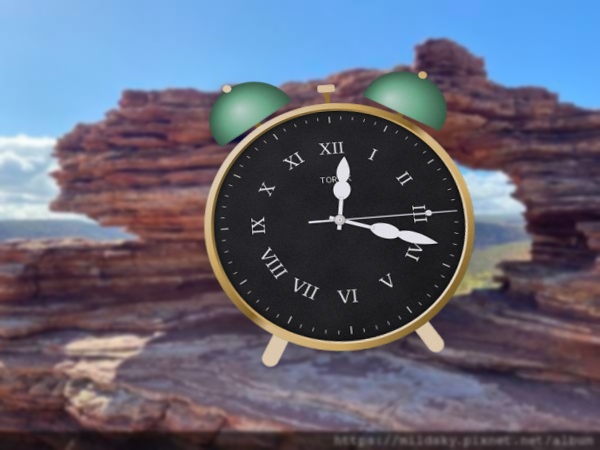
h=12 m=18 s=15
